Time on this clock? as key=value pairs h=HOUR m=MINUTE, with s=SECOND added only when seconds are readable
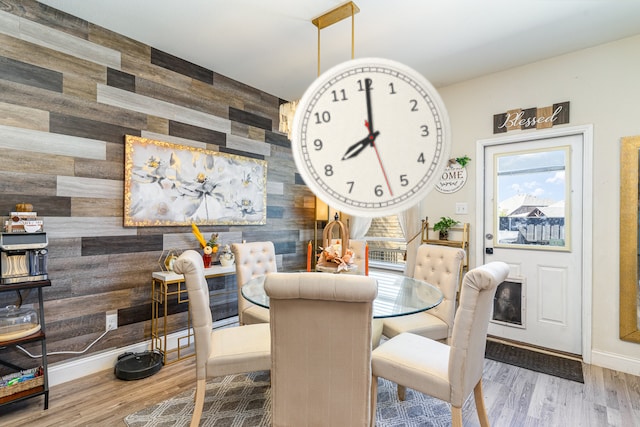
h=8 m=0 s=28
